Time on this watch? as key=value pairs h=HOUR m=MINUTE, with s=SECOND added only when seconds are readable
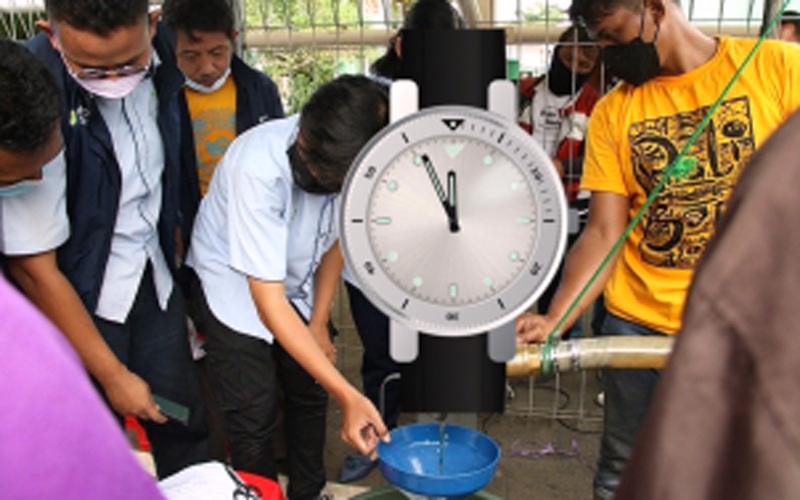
h=11 m=56
